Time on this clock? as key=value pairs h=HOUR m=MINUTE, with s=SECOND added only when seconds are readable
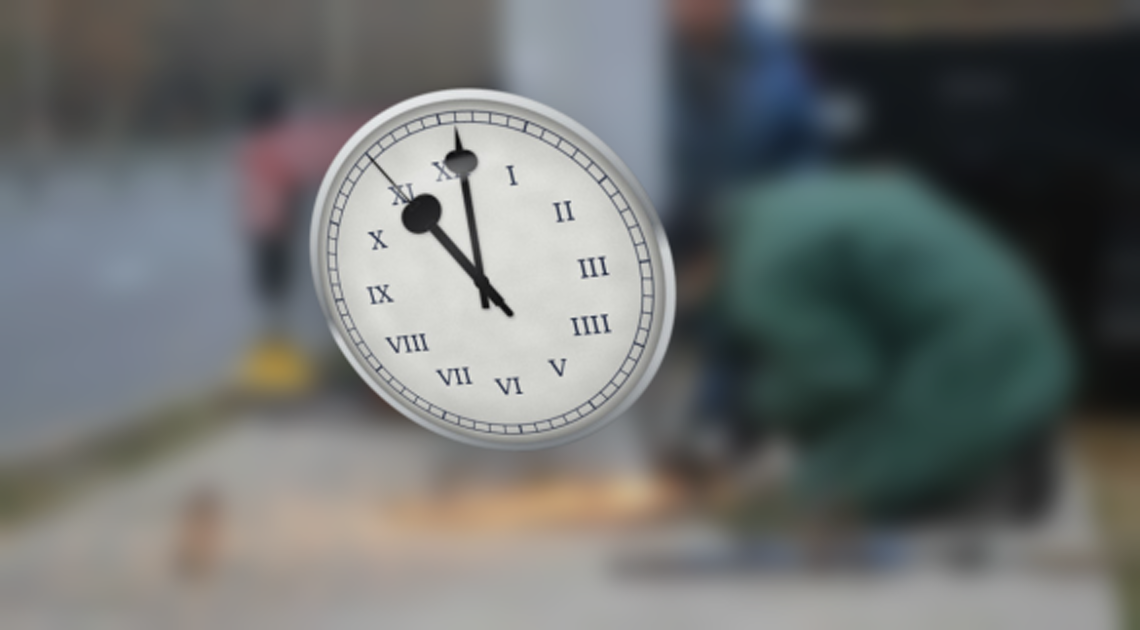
h=11 m=0 s=55
